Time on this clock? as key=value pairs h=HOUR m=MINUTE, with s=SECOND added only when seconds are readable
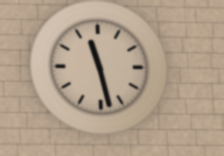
h=11 m=28
